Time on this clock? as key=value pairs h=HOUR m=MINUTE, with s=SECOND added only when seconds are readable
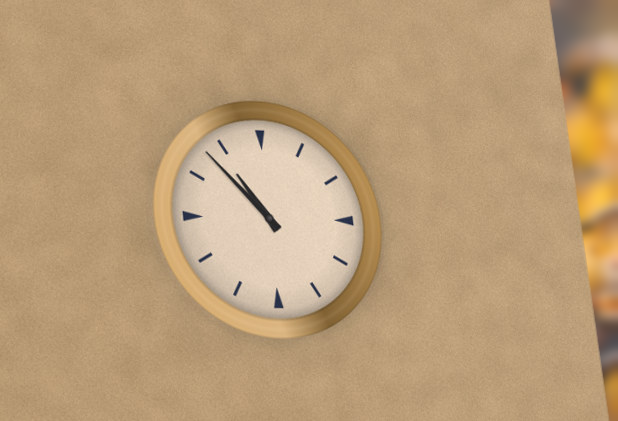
h=10 m=53
